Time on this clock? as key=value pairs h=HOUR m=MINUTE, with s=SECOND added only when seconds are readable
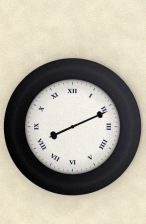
h=8 m=11
